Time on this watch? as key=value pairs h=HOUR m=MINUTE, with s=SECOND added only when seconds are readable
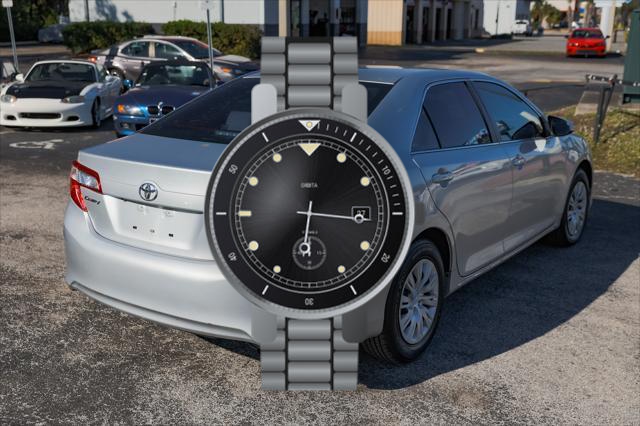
h=6 m=16
